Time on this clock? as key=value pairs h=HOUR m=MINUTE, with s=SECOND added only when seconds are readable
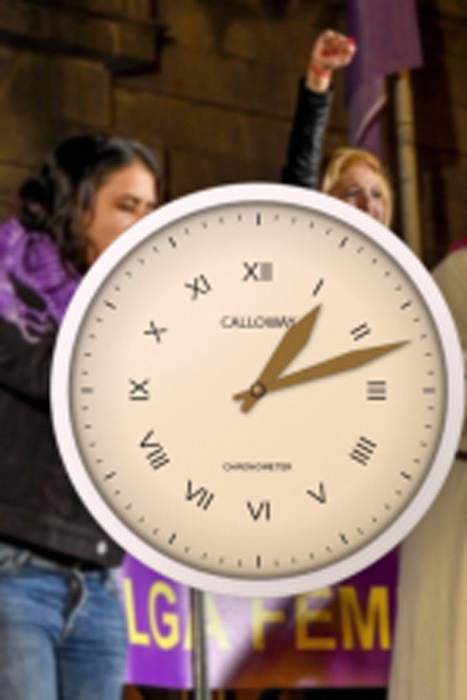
h=1 m=12
